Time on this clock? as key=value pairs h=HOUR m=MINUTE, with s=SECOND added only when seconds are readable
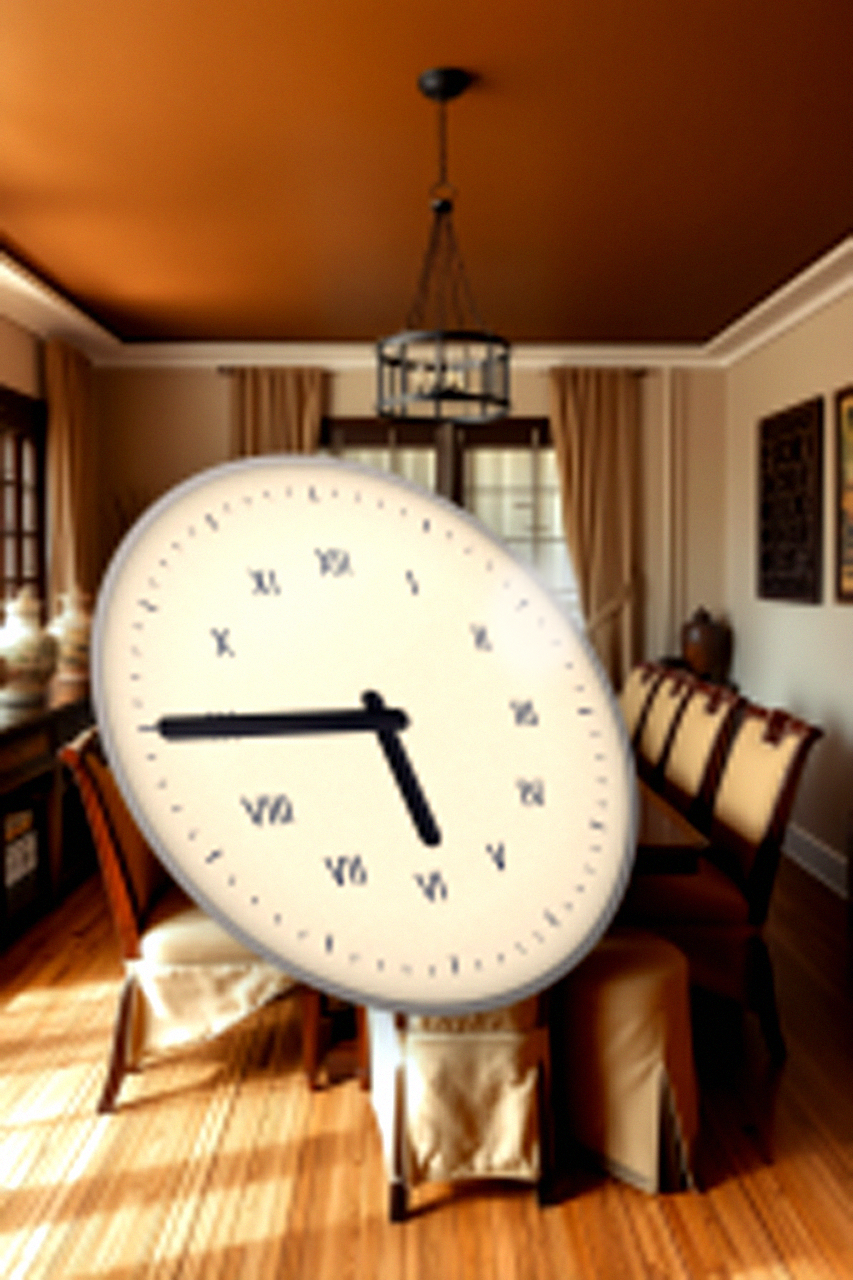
h=5 m=45
